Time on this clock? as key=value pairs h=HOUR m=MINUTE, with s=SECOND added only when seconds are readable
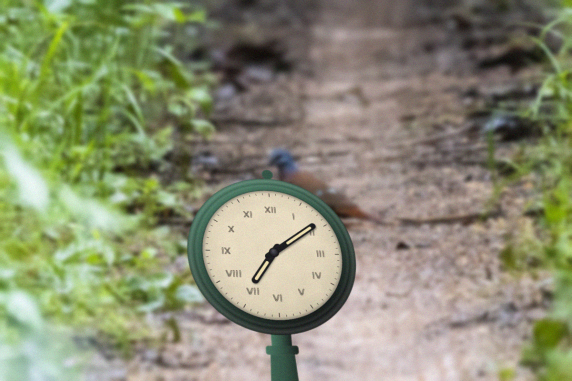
h=7 m=9
